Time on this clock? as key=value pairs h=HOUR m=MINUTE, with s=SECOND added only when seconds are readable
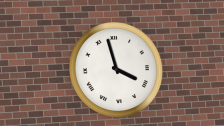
h=3 m=58
